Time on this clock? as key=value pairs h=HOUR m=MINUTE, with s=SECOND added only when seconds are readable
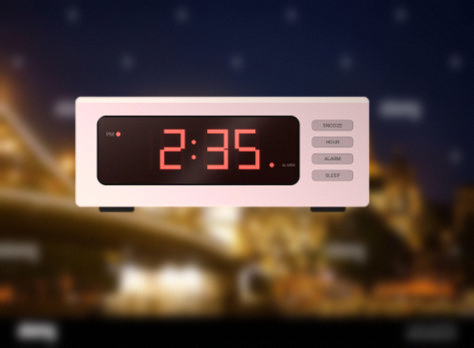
h=2 m=35
